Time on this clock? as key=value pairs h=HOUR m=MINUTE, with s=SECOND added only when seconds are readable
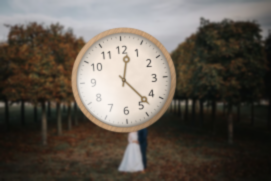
h=12 m=23
